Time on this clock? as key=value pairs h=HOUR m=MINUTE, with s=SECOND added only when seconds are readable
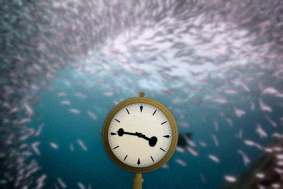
h=3 m=46
